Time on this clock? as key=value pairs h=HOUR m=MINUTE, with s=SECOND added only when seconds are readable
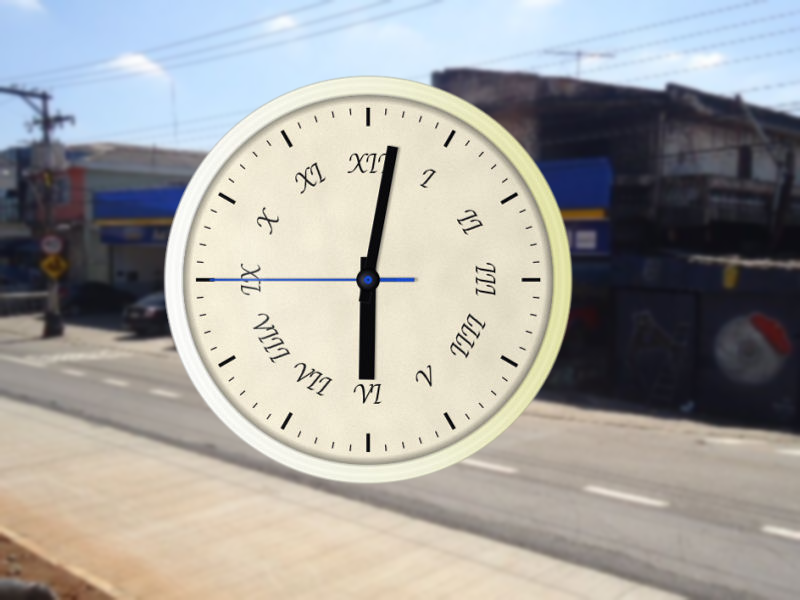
h=6 m=1 s=45
